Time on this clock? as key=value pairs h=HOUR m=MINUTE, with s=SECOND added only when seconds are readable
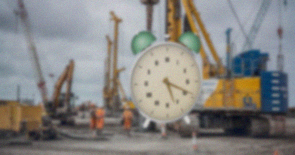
h=5 m=19
